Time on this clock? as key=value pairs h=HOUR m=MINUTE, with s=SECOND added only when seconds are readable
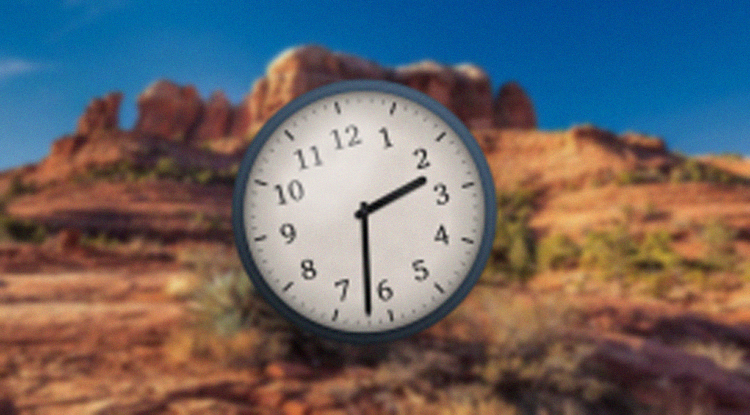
h=2 m=32
